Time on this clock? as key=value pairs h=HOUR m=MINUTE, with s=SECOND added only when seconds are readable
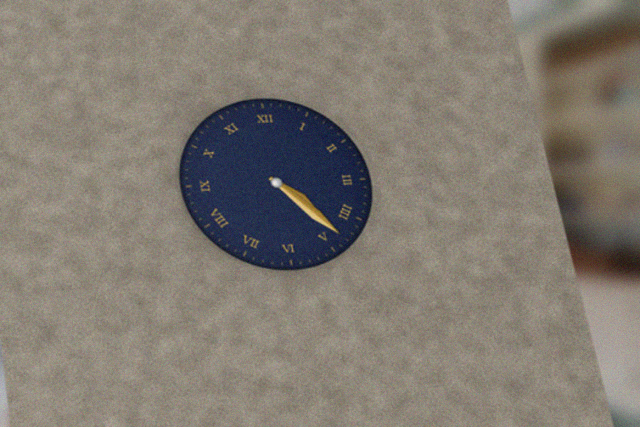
h=4 m=23
